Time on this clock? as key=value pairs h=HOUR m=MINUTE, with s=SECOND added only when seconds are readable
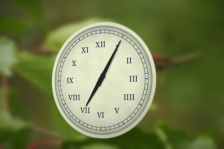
h=7 m=5
